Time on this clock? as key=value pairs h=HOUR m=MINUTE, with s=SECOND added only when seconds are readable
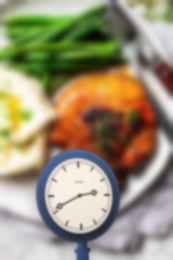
h=2 m=41
